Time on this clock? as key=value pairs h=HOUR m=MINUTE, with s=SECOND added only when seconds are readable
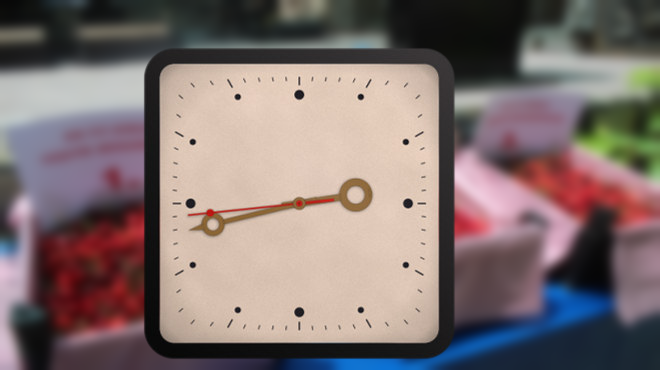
h=2 m=42 s=44
